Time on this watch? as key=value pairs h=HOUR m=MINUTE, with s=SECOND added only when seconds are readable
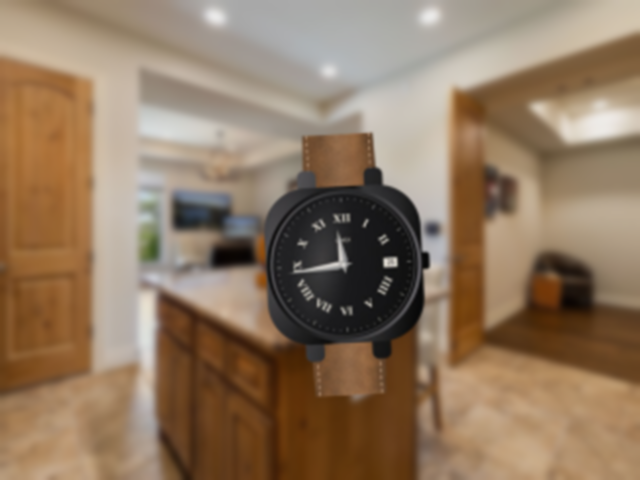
h=11 m=44
